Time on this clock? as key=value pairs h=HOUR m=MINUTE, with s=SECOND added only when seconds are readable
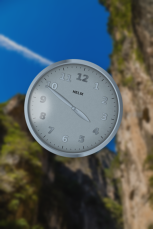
h=3 m=49
